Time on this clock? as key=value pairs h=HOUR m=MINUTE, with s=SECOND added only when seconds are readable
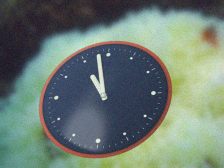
h=10 m=58
